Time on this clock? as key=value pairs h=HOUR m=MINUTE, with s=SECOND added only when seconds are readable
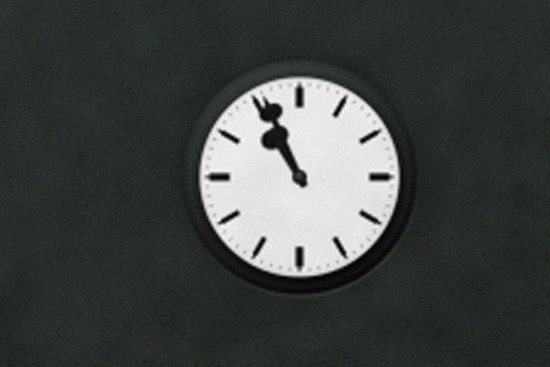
h=10 m=56
